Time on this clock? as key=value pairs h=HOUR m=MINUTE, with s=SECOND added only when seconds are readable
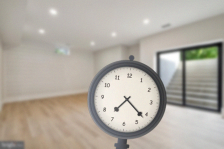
h=7 m=22
